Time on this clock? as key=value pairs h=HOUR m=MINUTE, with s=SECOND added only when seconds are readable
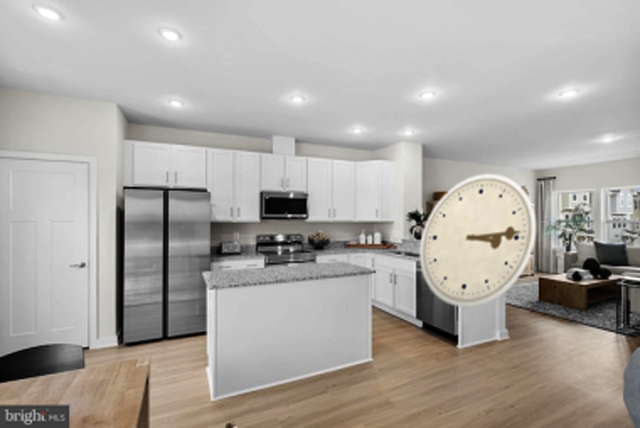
h=3 m=14
